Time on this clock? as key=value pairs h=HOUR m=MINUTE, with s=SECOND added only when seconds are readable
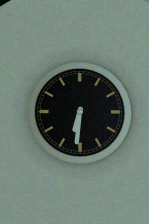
h=6 m=31
